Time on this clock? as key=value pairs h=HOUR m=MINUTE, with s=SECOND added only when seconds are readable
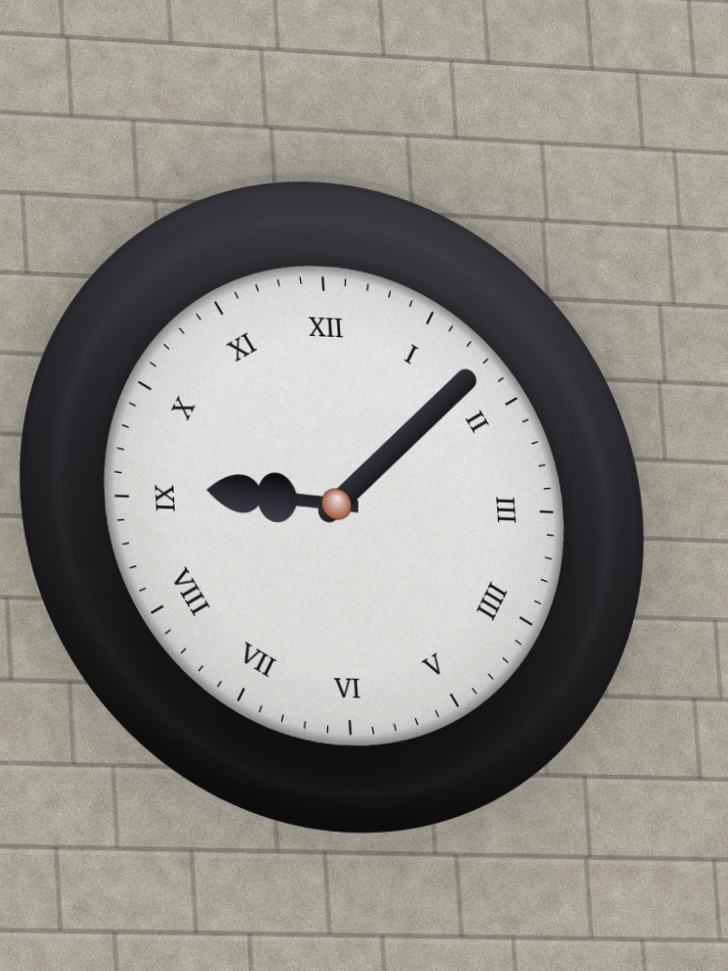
h=9 m=8
